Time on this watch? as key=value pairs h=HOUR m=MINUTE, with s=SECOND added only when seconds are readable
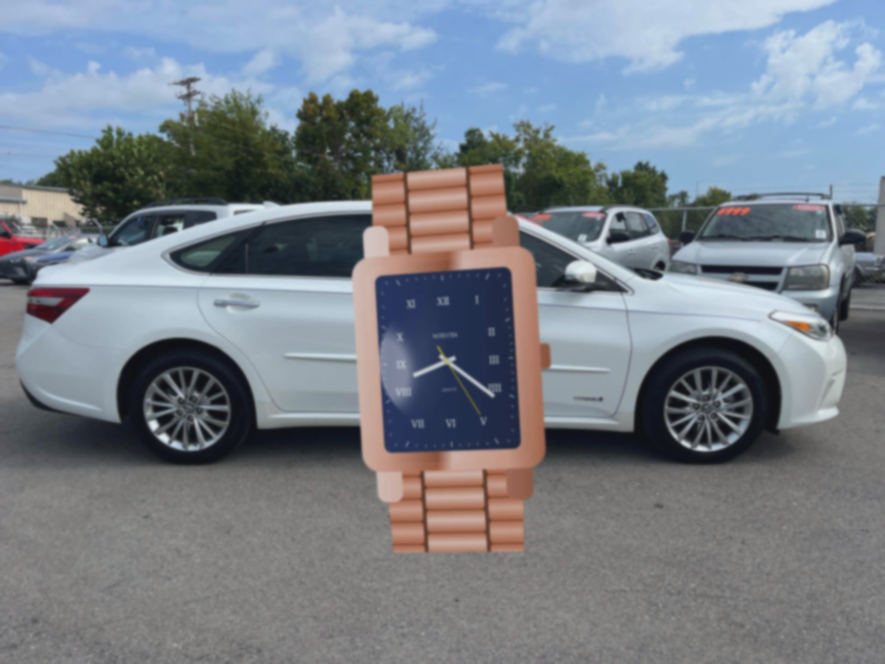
h=8 m=21 s=25
